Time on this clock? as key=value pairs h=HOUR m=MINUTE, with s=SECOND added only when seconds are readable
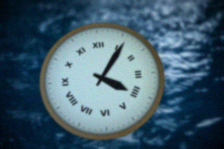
h=4 m=6
